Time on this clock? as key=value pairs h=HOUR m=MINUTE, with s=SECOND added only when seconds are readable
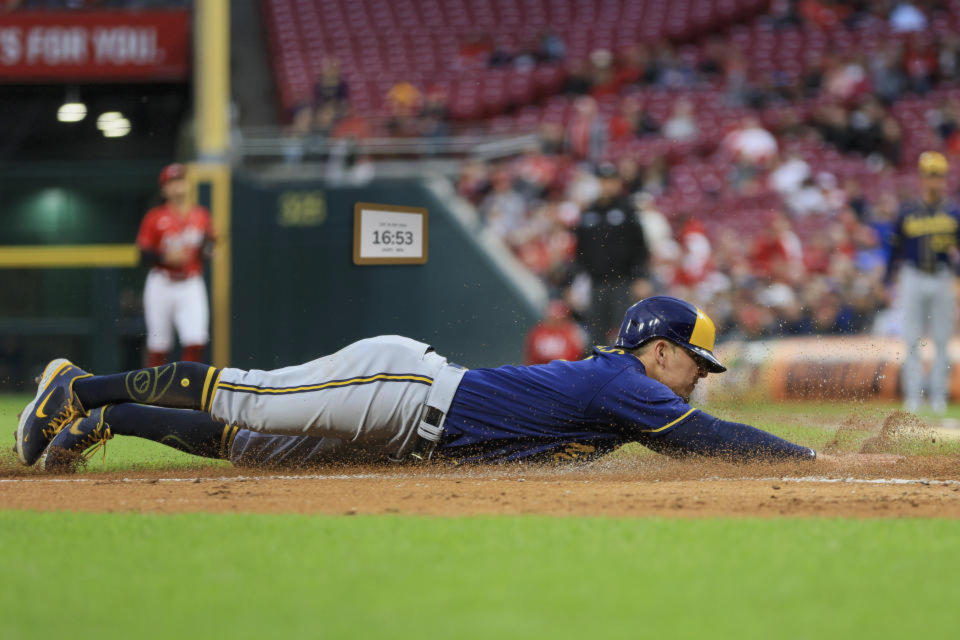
h=16 m=53
